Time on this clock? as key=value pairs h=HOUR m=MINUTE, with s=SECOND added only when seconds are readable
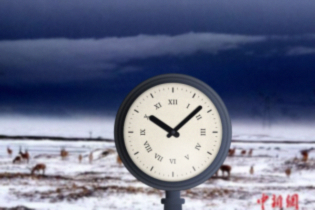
h=10 m=8
